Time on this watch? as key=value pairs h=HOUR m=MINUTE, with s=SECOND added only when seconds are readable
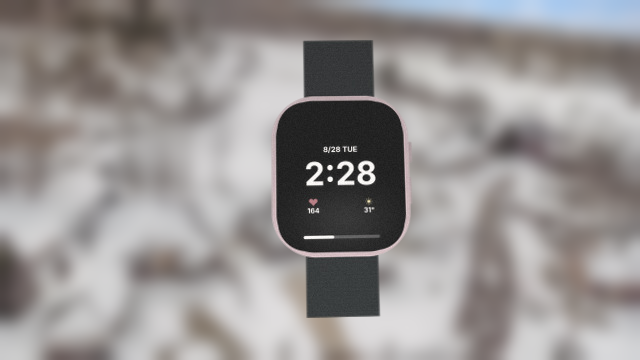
h=2 m=28
